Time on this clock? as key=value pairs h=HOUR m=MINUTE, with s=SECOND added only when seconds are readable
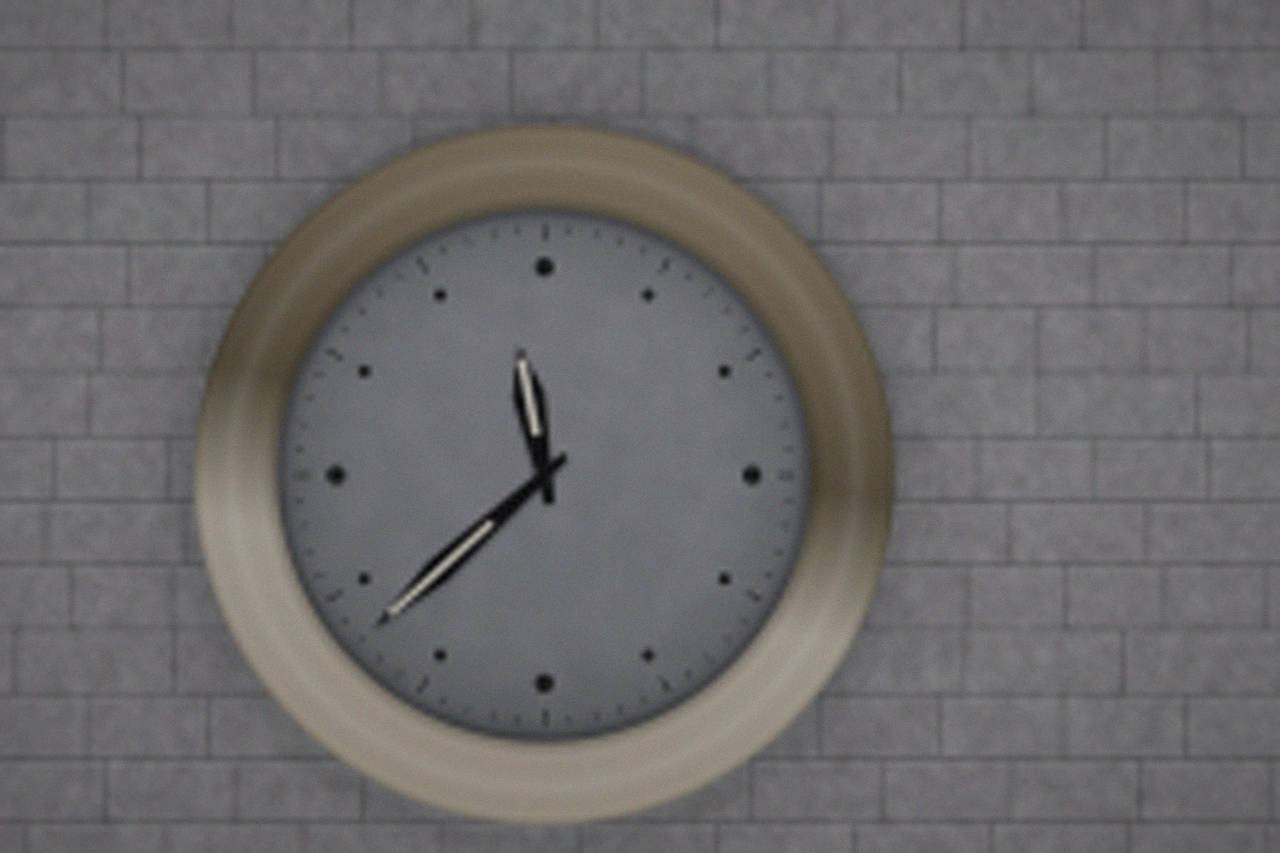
h=11 m=38
